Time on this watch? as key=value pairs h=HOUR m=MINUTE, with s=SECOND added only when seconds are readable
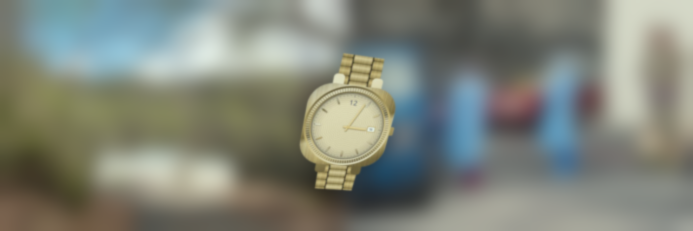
h=3 m=4
